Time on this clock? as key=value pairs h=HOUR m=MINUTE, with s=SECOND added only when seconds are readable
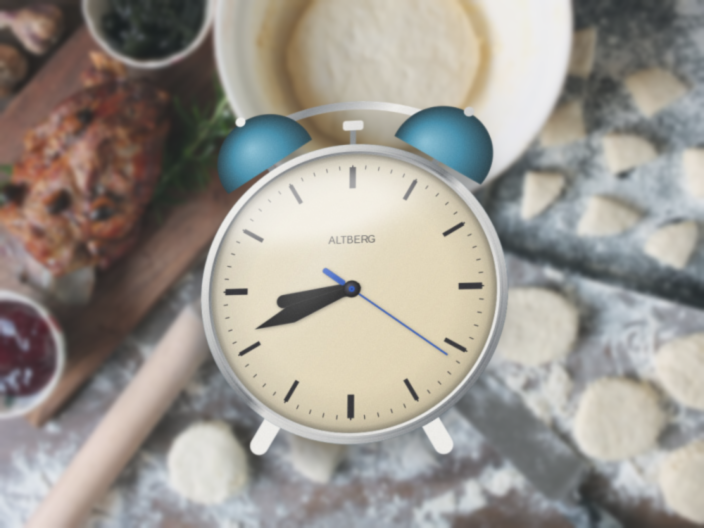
h=8 m=41 s=21
